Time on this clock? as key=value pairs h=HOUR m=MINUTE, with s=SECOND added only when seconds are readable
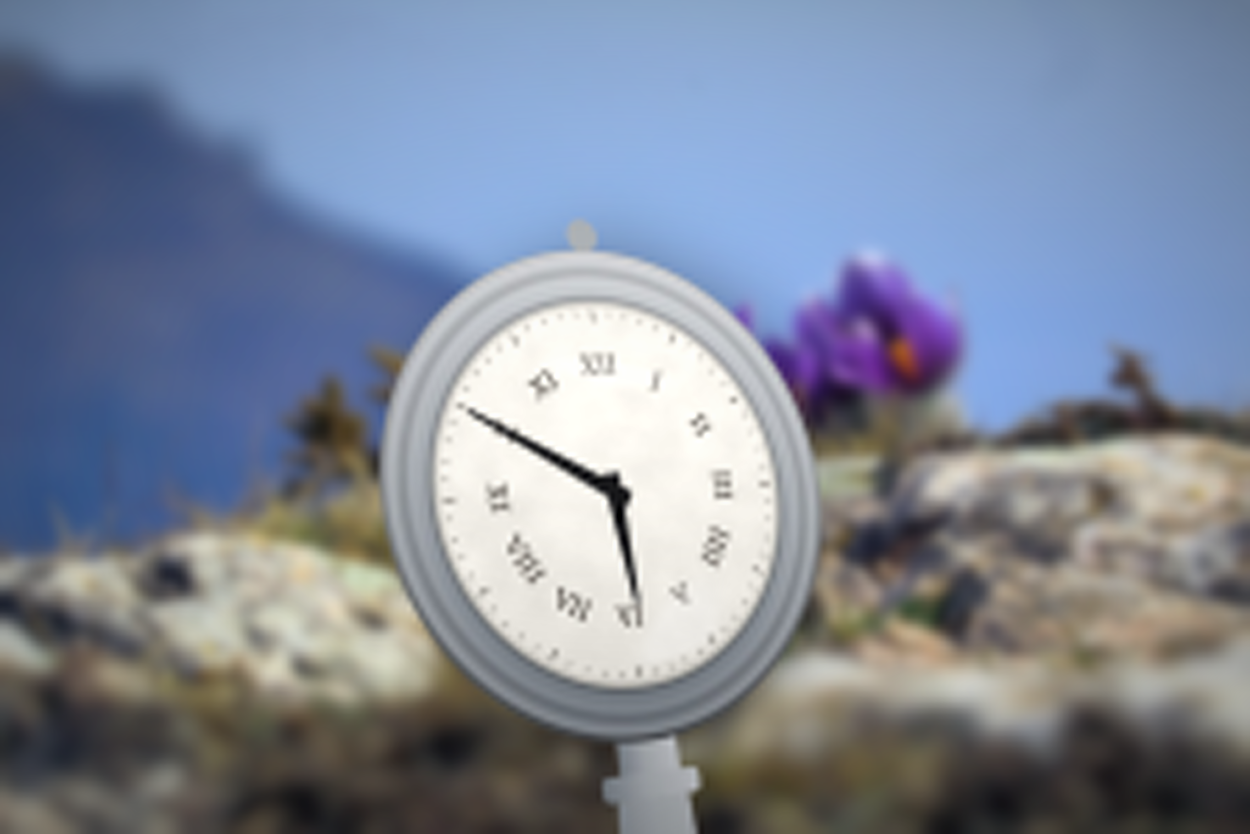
h=5 m=50
